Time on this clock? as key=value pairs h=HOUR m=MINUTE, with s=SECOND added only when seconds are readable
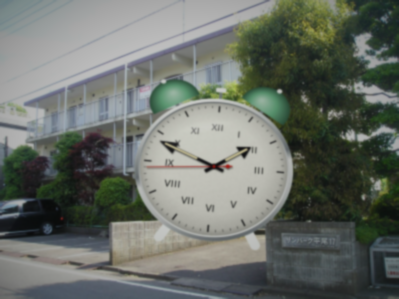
h=1 m=48 s=44
